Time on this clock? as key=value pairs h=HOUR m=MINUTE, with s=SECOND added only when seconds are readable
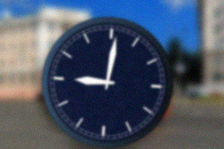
h=9 m=1
